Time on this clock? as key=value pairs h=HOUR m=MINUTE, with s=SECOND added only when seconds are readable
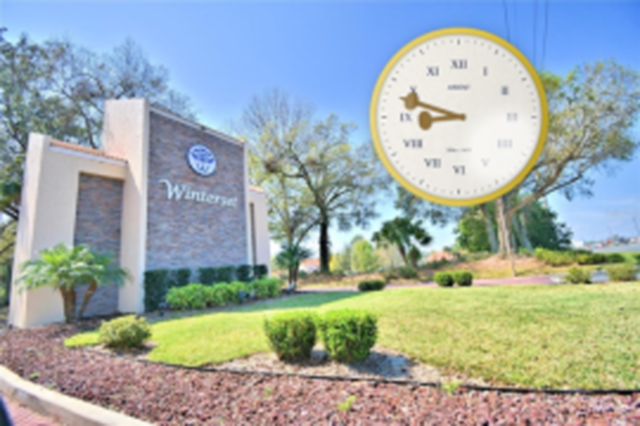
h=8 m=48
